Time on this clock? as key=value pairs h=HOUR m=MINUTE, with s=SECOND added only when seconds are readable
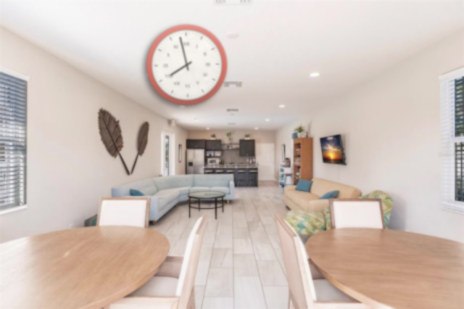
h=7 m=58
